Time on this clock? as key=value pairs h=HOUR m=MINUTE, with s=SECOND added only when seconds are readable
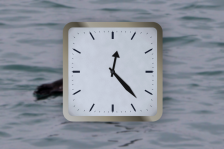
h=12 m=23
